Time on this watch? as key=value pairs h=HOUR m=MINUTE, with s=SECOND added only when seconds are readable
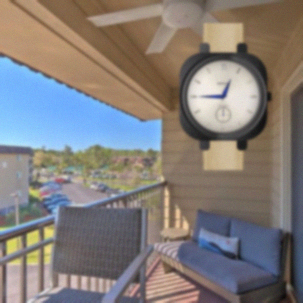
h=12 m=45
